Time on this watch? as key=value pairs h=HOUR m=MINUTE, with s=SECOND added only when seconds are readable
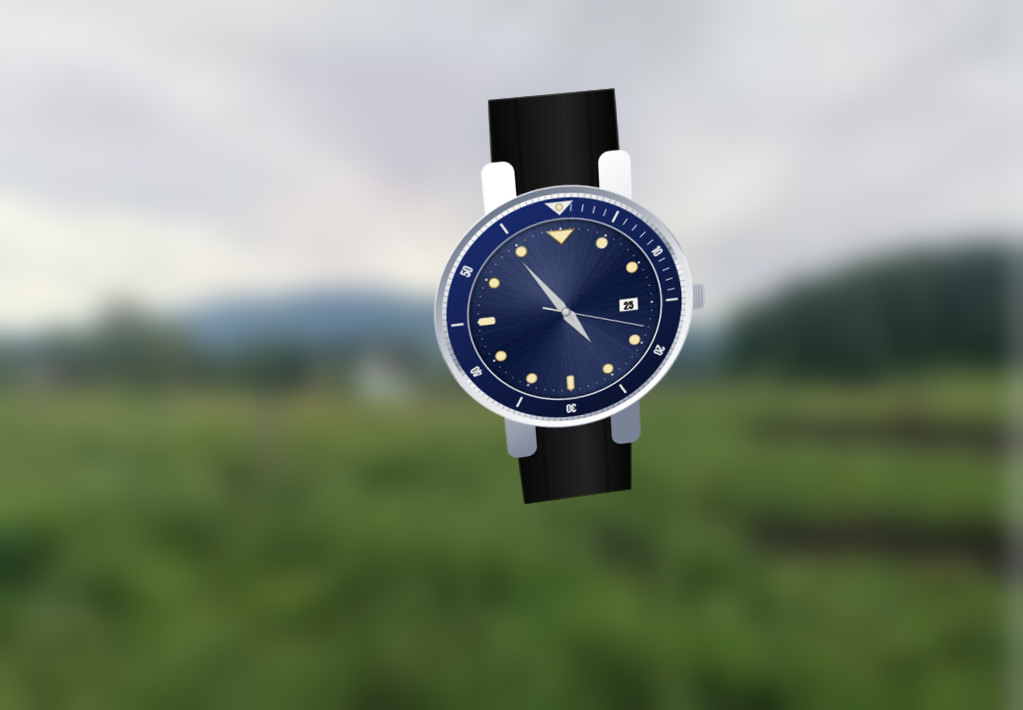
h=4 m=54 s=18
